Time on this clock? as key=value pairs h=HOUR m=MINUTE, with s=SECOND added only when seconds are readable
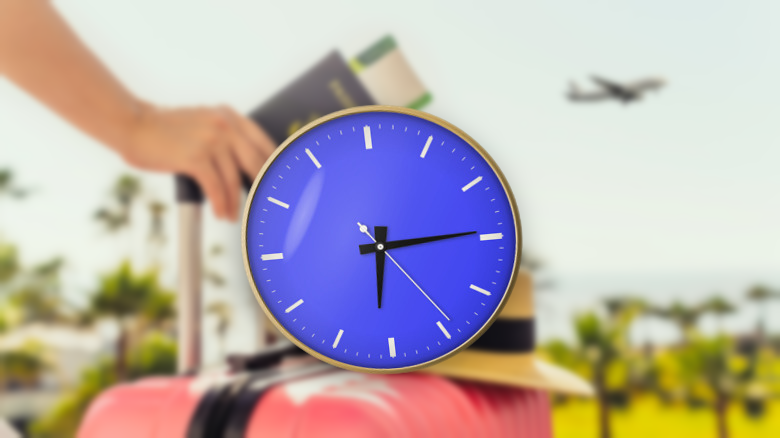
h=6 m=14 s=24
